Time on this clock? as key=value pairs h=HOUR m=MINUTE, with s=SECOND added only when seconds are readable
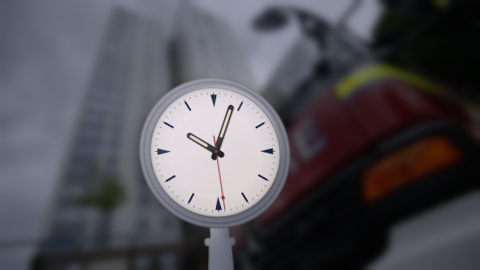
h=10 m=3 s=29
